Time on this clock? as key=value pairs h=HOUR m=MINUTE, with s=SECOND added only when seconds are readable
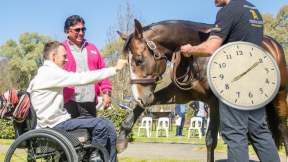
h=8 m=10
